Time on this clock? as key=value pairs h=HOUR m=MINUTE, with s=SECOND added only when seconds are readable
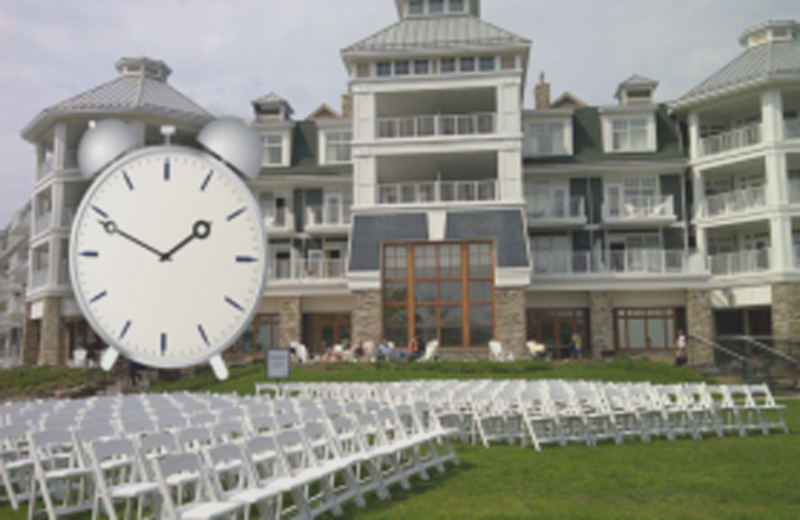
h=1 m=49
